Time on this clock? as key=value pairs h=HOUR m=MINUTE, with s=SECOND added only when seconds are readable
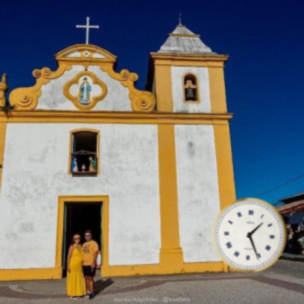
h=1 m=26
